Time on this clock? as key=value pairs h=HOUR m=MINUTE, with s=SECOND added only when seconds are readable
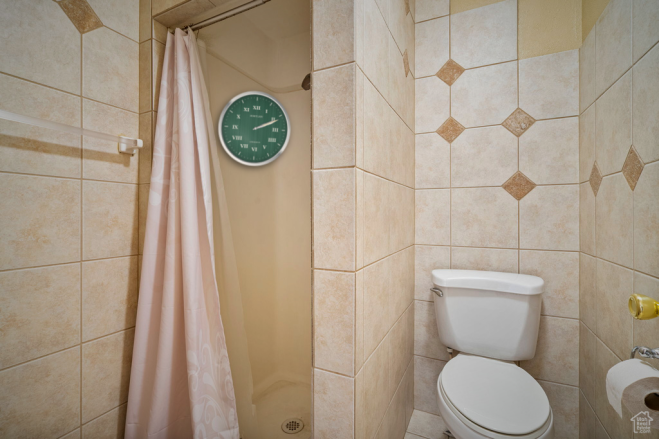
h=2 m=11
